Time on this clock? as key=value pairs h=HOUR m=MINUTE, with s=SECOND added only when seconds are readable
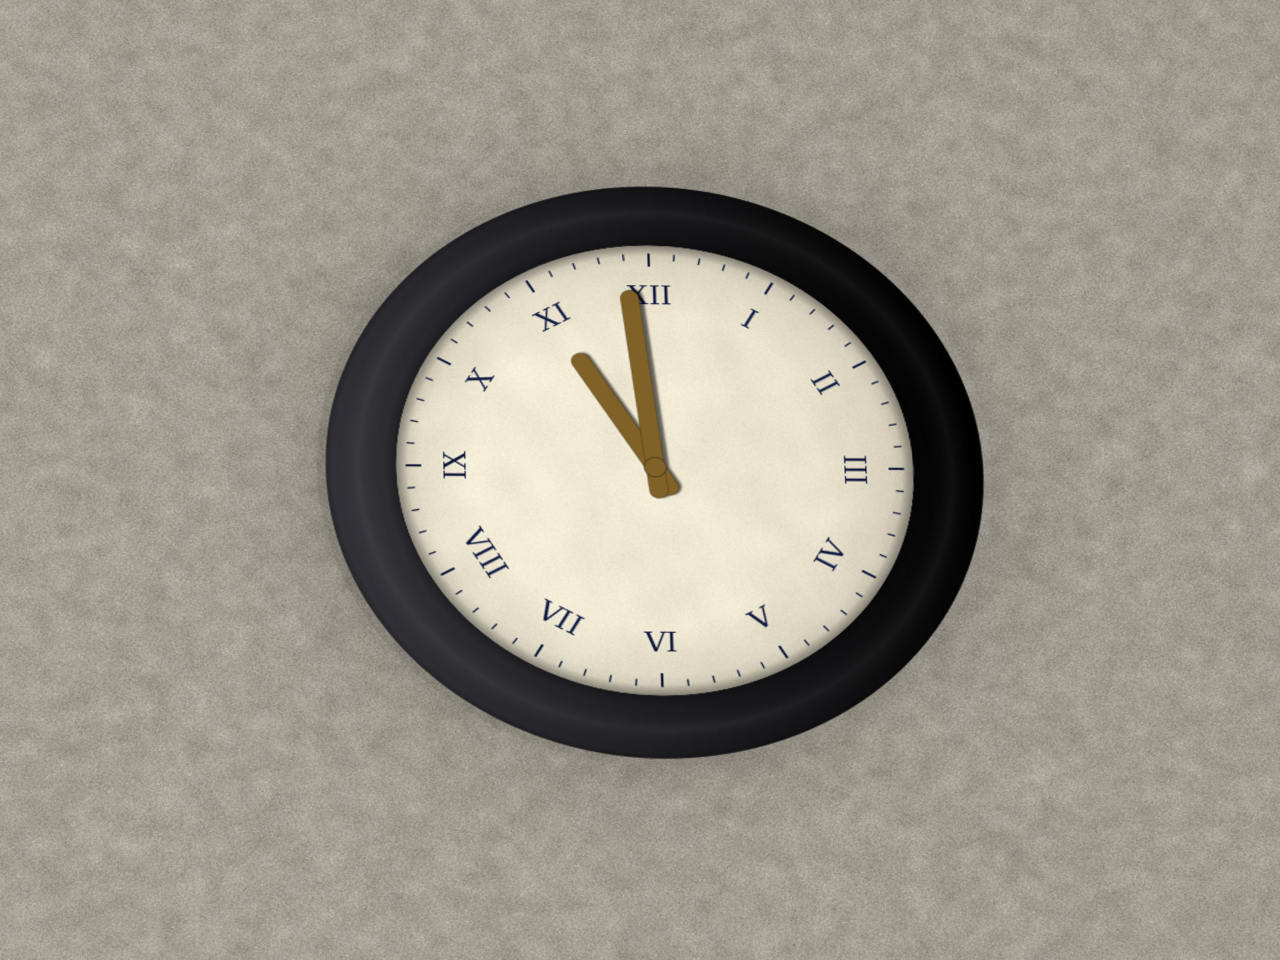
h=10 m=59
